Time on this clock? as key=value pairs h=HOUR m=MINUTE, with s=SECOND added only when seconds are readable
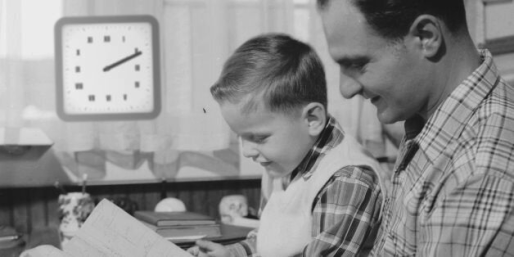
h=2 m=11
